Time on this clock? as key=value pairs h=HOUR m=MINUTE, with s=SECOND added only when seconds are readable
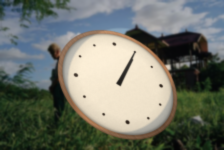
h=1 m=5
